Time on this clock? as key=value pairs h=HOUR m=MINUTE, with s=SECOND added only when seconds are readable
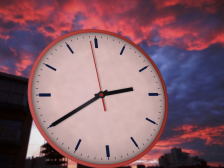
h=2 m=39 s=59
